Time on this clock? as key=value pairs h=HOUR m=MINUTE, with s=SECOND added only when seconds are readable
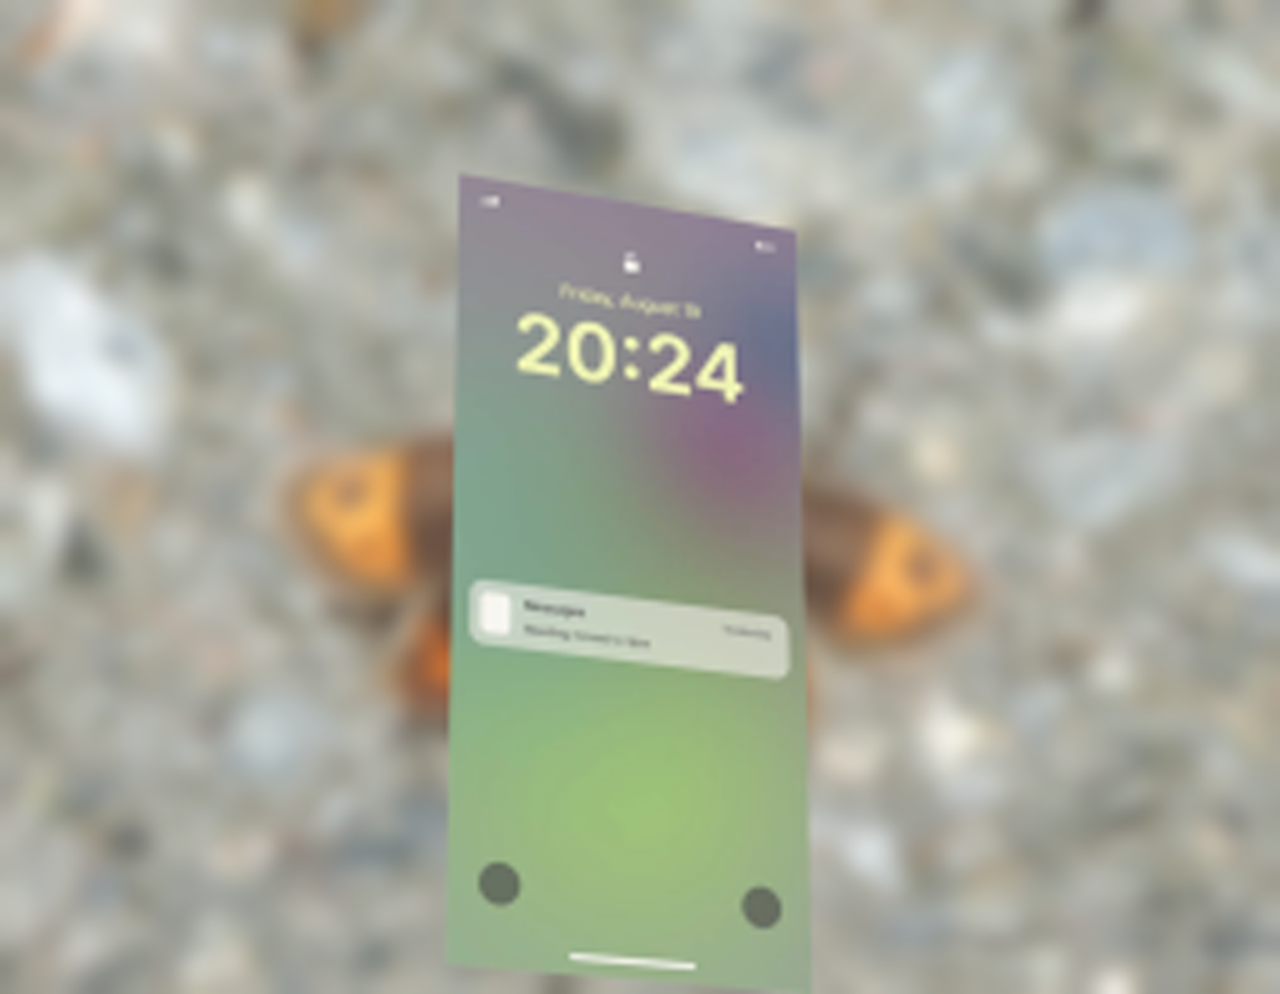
h=20 m=24
